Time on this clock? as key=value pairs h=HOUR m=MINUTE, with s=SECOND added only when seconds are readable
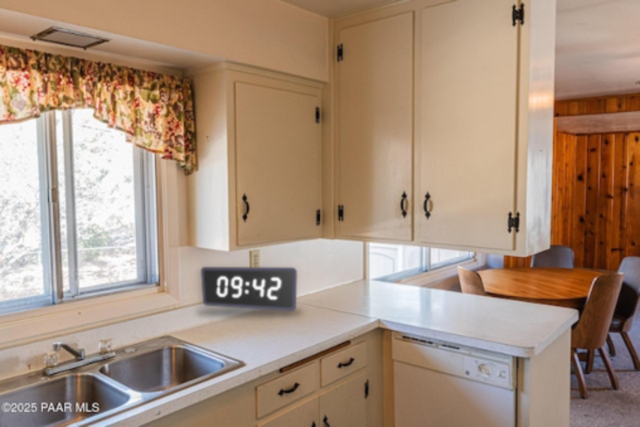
h=9 m=42
